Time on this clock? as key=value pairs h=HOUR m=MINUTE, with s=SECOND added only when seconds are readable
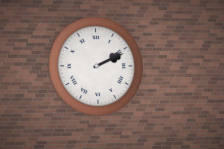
h=2 m=11
